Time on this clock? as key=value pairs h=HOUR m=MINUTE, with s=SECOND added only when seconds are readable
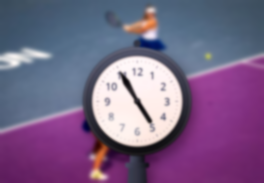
h=4 m=55
